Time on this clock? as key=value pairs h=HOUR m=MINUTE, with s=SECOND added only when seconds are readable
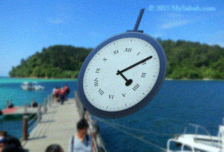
h=4 m=9
